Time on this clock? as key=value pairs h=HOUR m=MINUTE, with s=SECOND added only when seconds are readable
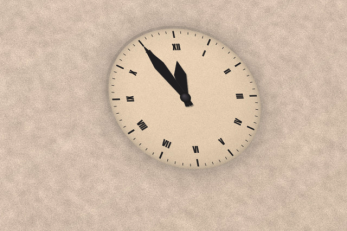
h=11 m=55
